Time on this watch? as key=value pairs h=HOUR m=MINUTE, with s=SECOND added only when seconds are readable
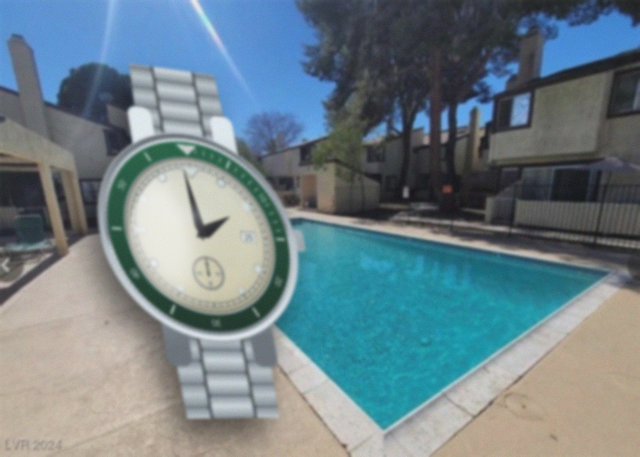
h=1 m=59
